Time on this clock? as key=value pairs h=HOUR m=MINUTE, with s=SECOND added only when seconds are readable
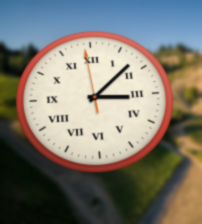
h=3 m=7 s=59
